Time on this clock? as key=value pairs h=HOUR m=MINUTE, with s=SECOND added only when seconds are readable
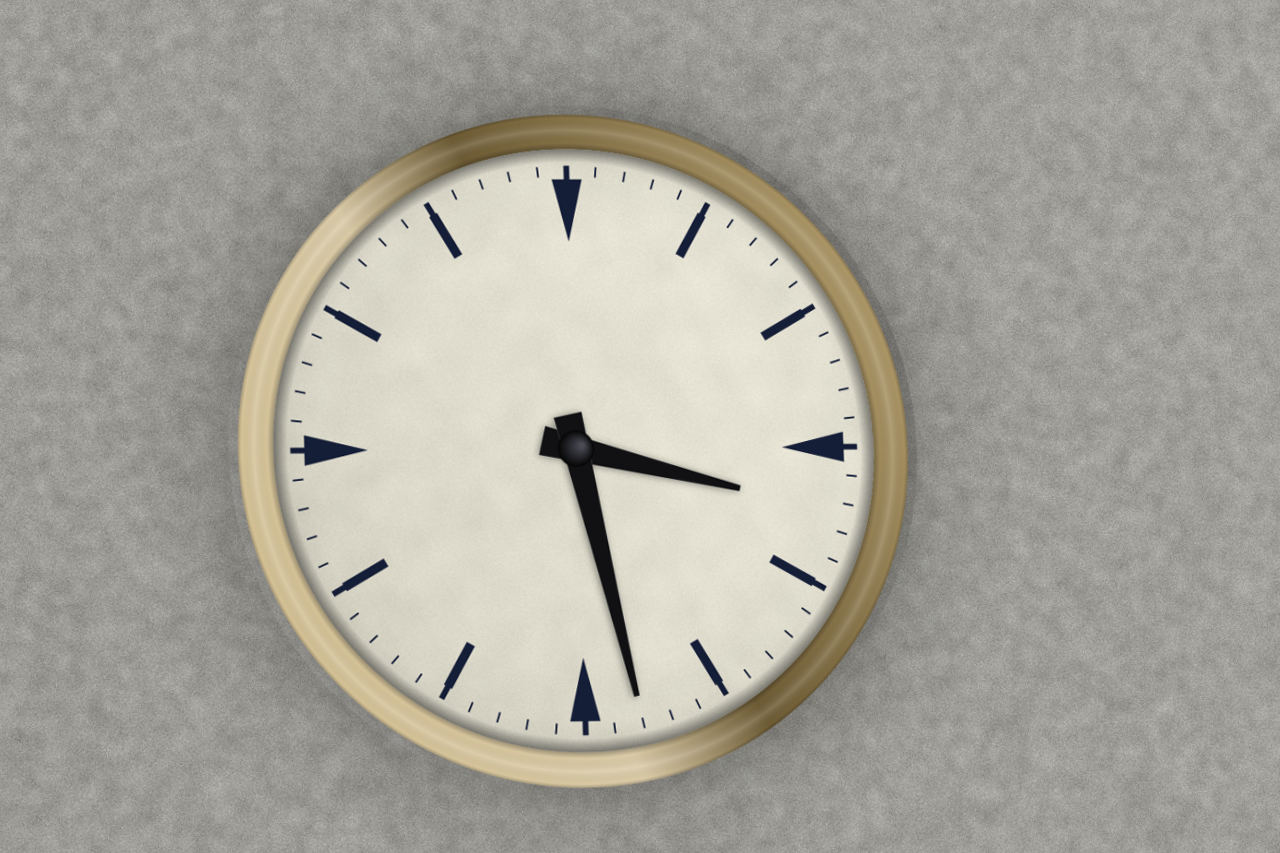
h=3 m=28
